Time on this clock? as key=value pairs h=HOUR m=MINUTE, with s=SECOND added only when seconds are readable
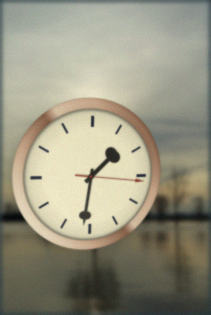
h=1 m=31 s=16
